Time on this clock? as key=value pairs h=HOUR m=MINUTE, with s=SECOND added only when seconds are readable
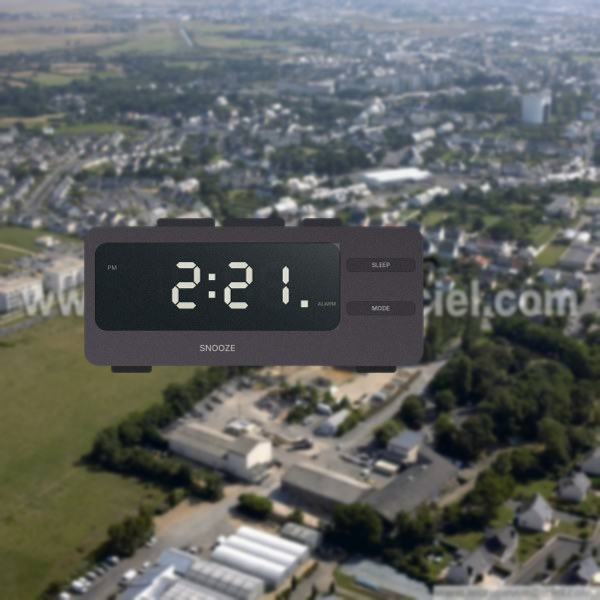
h=2 m=21
